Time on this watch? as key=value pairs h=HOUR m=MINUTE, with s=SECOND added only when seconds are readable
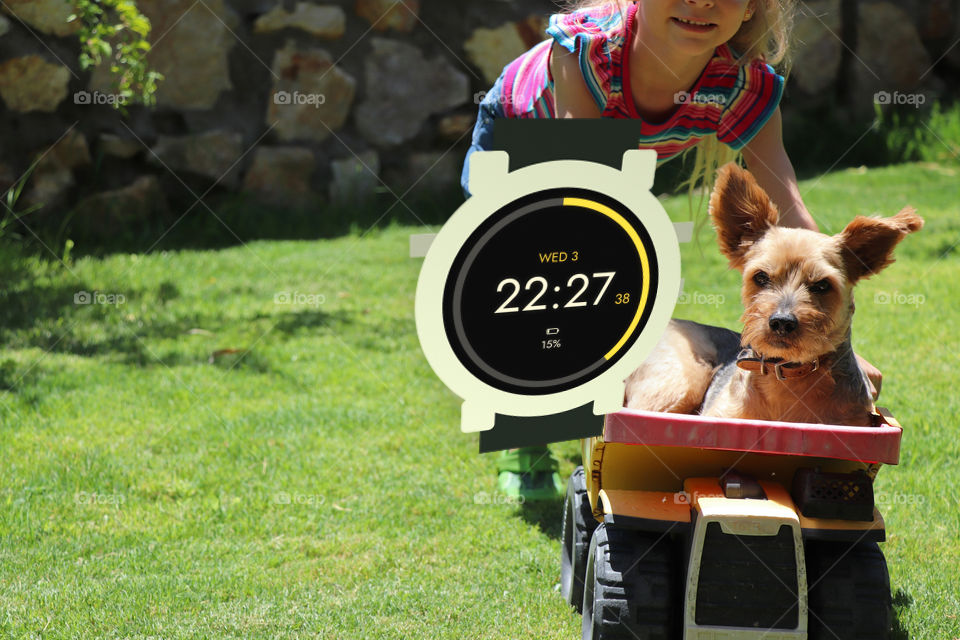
h=22 m=27 s=38
